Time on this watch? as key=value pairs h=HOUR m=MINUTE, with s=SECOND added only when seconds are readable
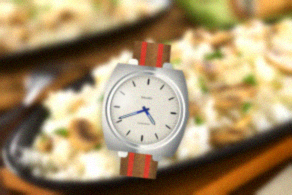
h=4 m=41
